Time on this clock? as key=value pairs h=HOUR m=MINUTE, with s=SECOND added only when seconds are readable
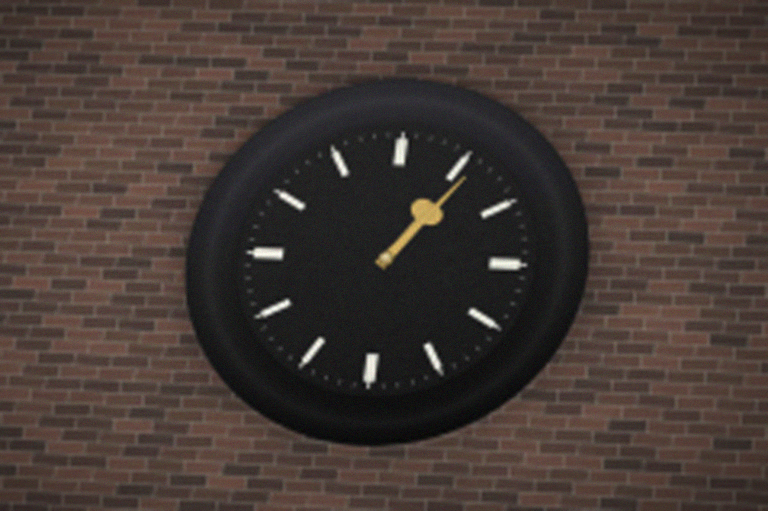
h=1 m=6
